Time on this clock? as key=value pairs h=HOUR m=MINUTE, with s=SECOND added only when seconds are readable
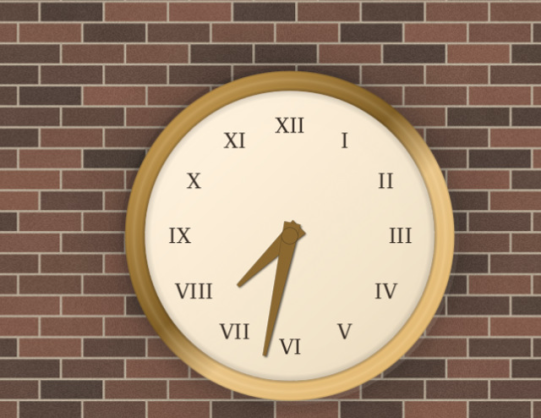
h=7 m=32
